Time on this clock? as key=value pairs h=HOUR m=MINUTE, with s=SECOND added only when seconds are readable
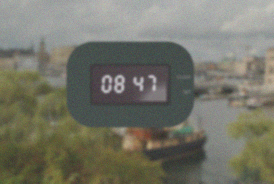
h=8 m=47
